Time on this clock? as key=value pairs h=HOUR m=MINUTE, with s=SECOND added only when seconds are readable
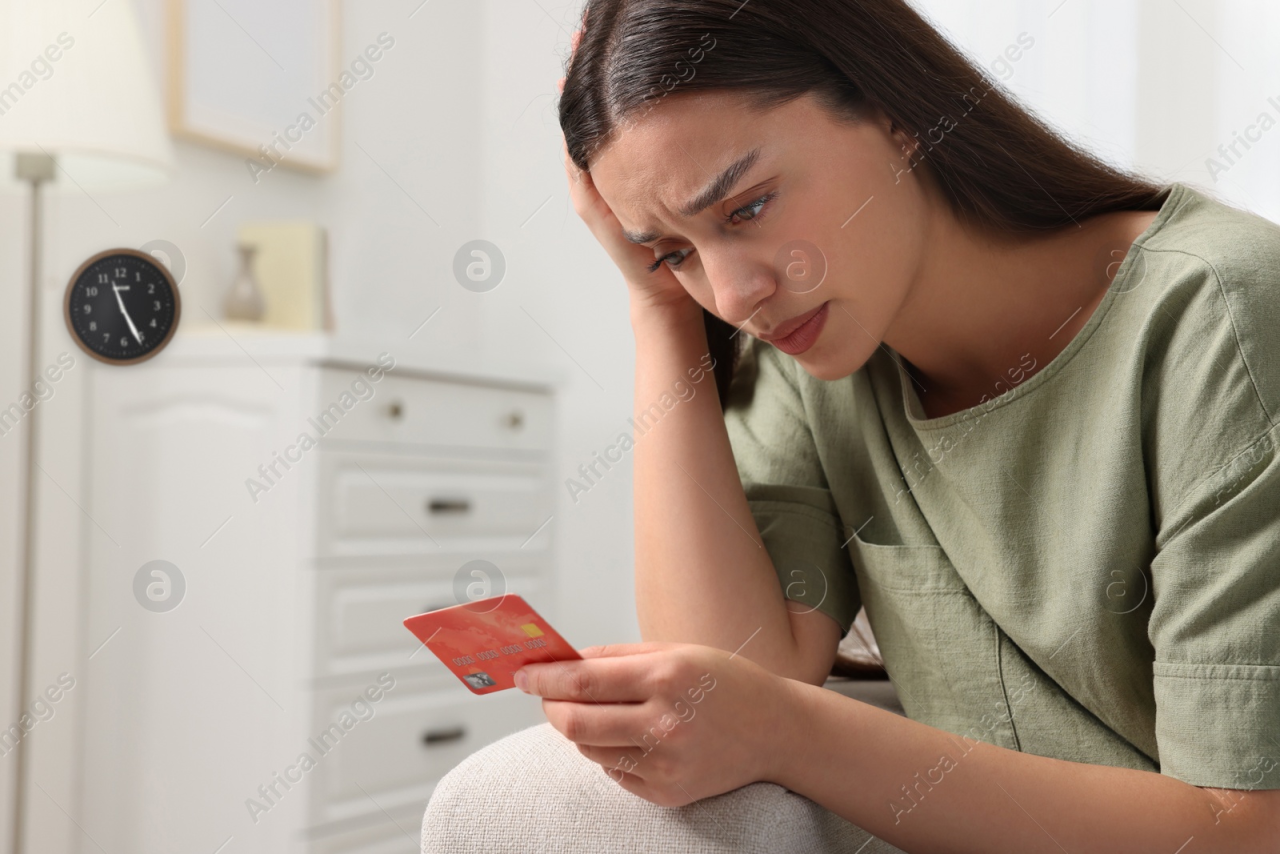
h=11 m=26
